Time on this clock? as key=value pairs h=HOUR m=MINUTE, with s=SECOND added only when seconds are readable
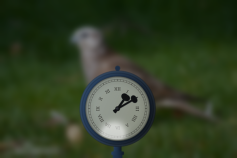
h=1 m=10
